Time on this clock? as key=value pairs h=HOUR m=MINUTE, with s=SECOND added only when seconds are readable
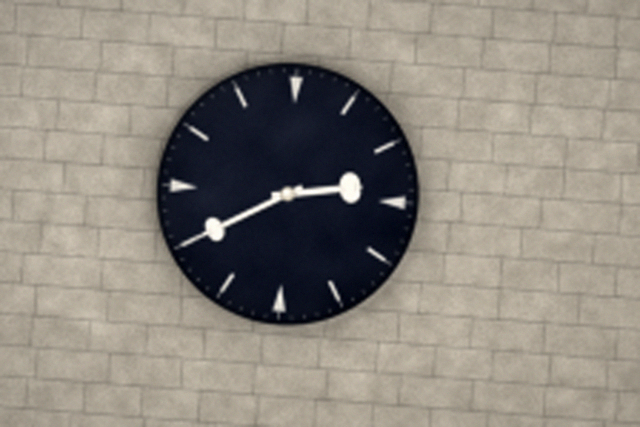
h=2 m=40
